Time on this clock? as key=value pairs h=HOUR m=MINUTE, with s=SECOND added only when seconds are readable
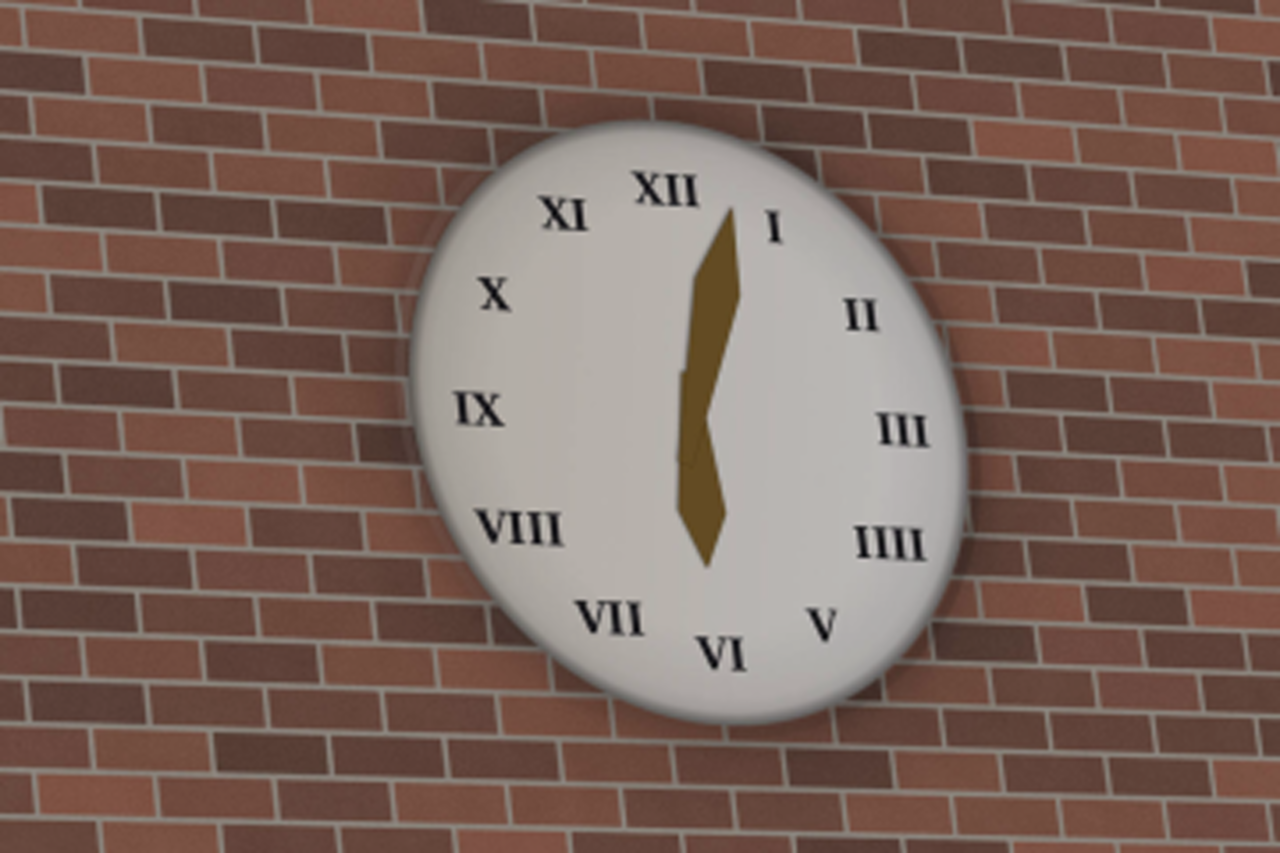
h=6 m=3
